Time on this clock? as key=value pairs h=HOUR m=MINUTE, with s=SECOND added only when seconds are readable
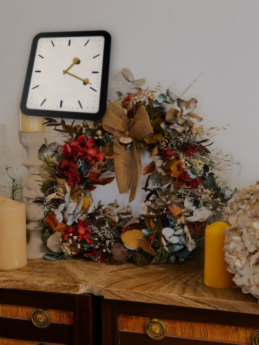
h=1 m=19
